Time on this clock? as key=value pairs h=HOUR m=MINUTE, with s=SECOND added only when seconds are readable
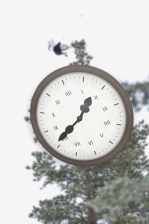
h=1 m=41
